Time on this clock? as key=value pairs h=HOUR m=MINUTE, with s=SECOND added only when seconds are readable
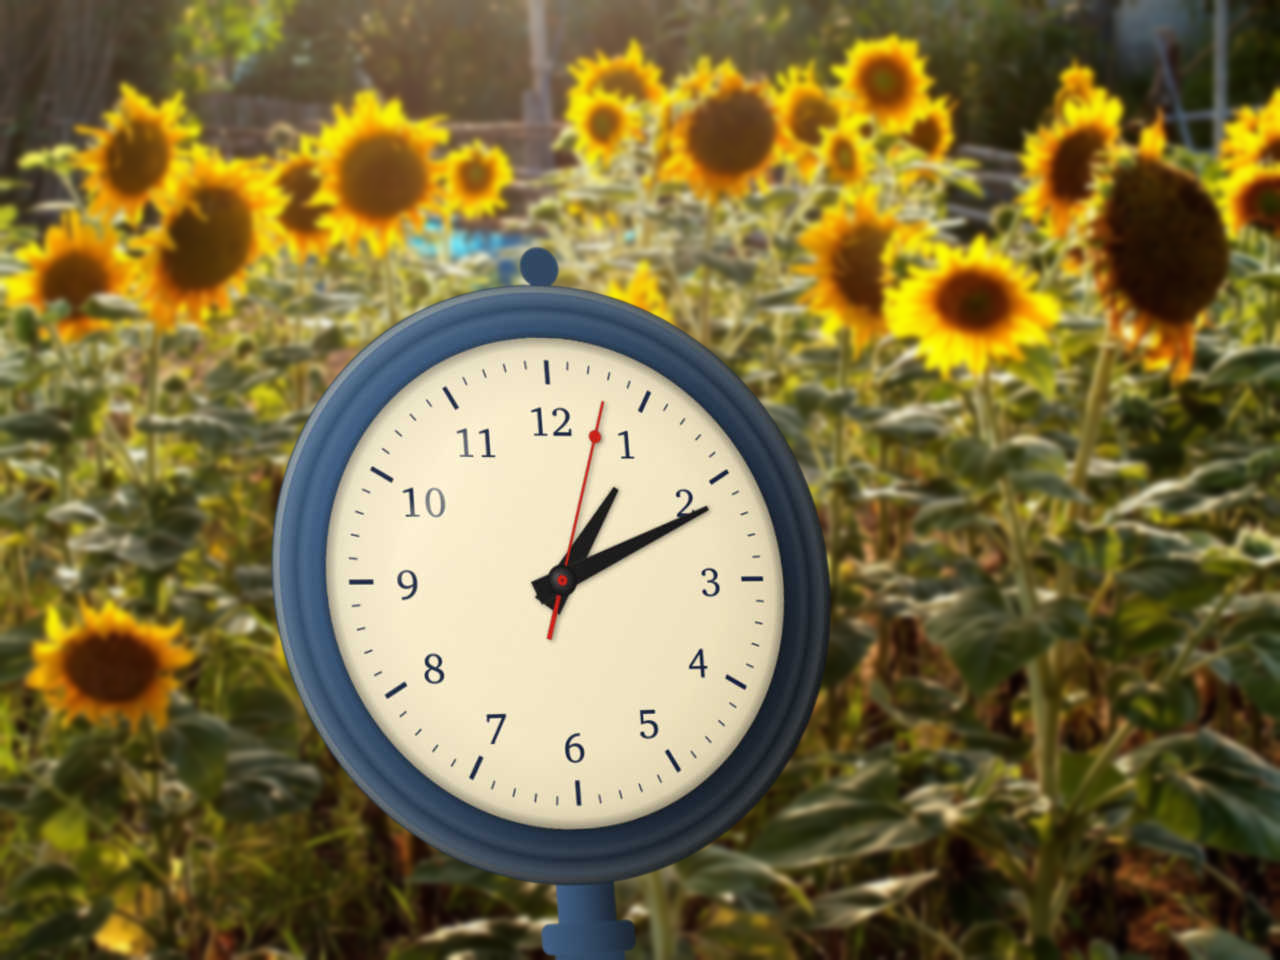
h=1 m=11 s=3
